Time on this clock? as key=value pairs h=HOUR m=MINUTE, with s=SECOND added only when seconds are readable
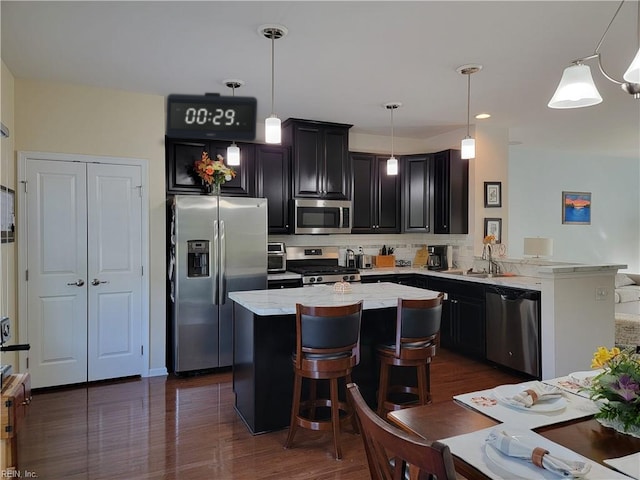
h=0 m=29
